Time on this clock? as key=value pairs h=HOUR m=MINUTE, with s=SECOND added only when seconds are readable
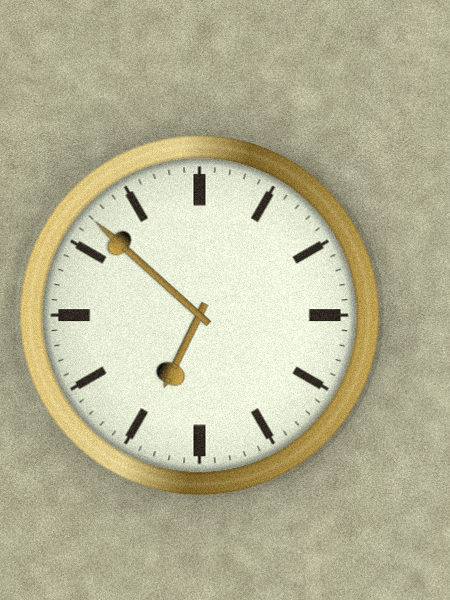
h=6 m=52
